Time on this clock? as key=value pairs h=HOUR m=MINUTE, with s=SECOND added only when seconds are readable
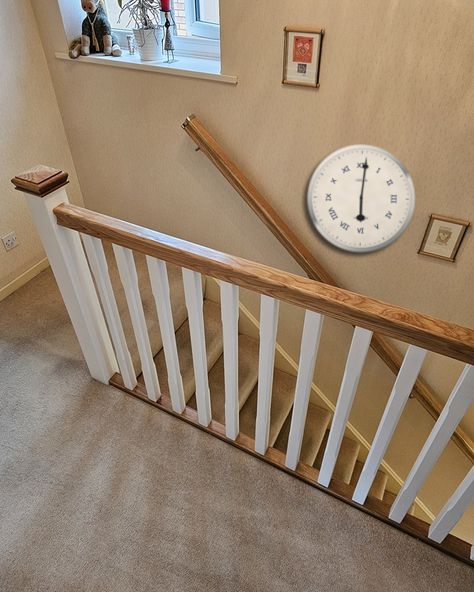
h=6 m=1
